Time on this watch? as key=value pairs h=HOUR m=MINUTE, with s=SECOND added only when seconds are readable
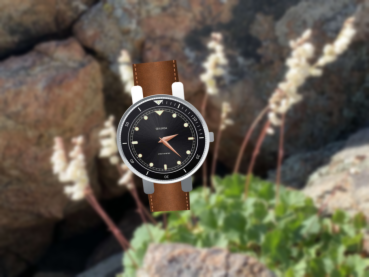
h=2 m=23
